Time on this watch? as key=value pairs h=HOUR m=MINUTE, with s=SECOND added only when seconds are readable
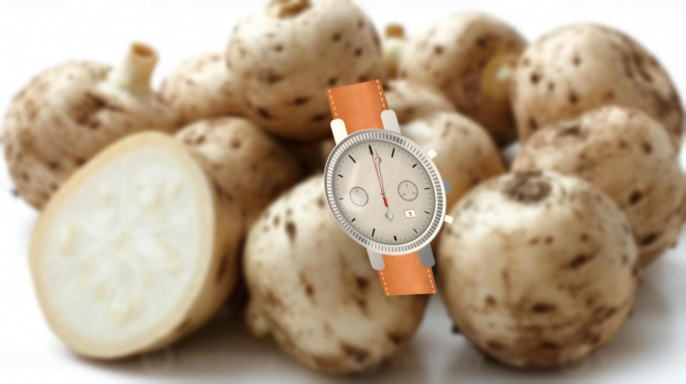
h=6 m=1
